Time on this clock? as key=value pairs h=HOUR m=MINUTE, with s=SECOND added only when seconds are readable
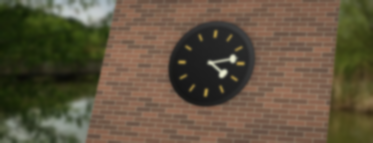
h=4 m=13
